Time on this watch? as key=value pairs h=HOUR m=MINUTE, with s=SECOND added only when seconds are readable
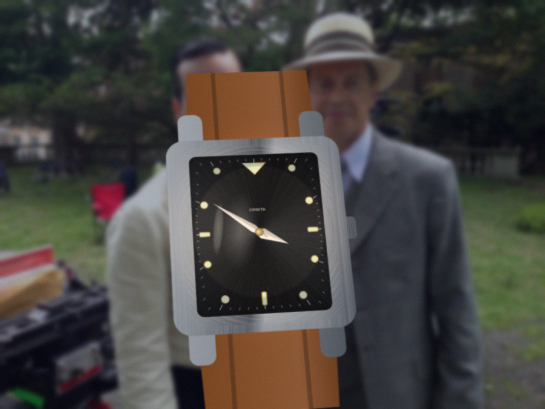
h=3 m=51
